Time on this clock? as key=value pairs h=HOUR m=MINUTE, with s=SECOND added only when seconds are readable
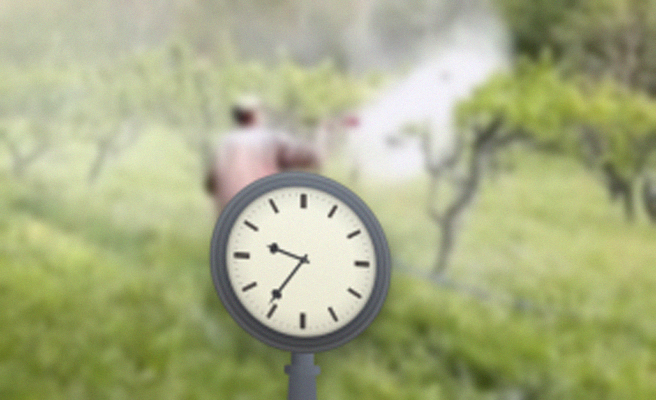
h=9 m=36
